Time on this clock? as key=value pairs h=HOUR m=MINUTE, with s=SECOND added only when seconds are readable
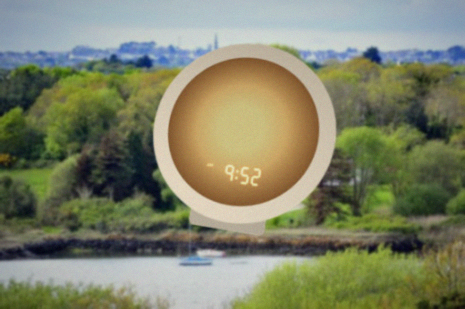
h=9 m=52
